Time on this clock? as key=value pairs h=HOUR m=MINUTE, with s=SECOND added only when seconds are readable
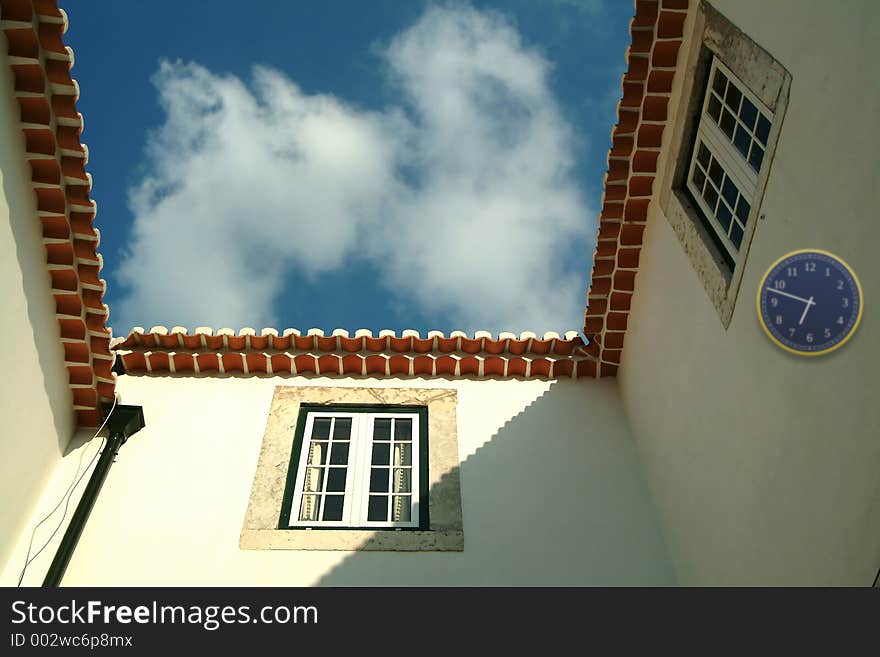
h=6 m=48
